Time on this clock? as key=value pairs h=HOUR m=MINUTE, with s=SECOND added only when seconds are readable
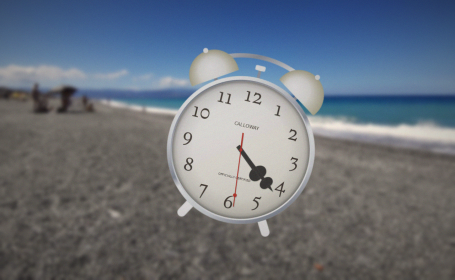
h=4 m=21 s=29
